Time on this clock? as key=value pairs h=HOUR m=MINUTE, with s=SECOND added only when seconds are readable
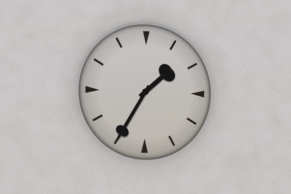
h=1 m=35
